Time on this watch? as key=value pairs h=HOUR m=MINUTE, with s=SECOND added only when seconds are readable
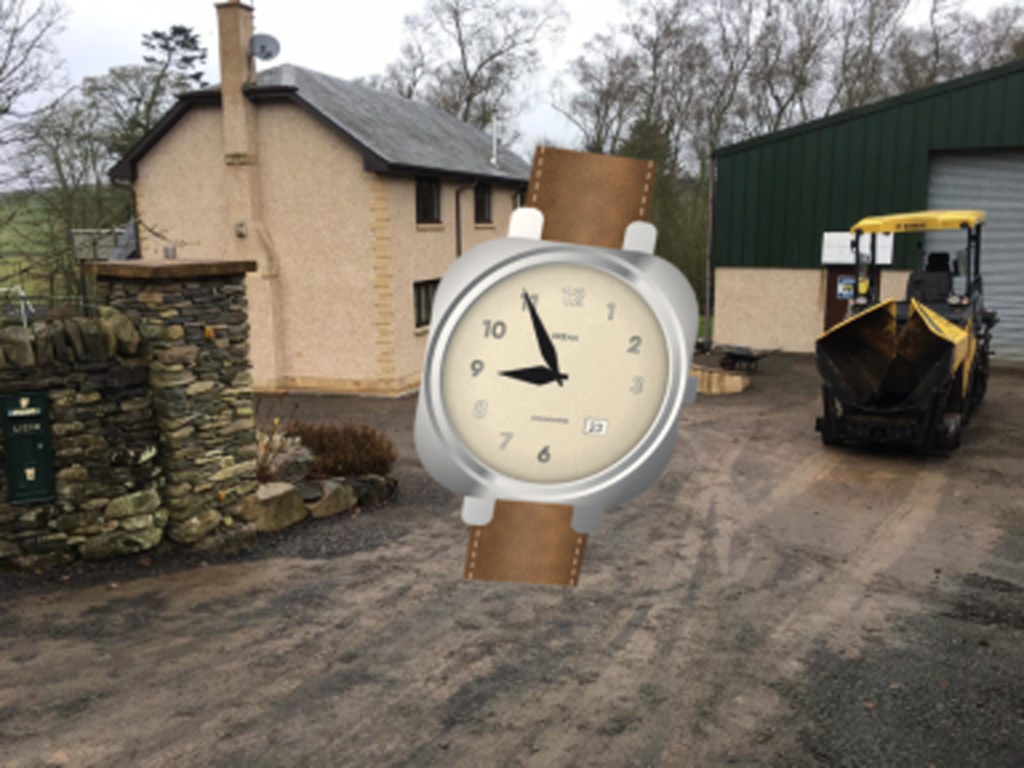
h=8 m=55
